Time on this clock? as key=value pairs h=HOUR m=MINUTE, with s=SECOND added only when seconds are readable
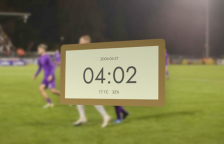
h=4 m=2
